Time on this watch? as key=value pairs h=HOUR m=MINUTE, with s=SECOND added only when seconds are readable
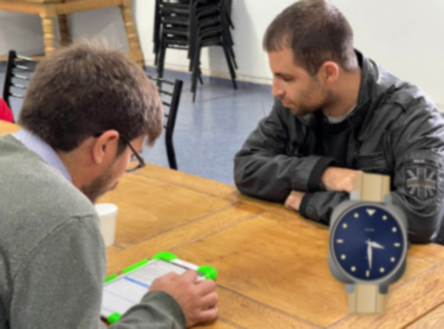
h=3 m=29
